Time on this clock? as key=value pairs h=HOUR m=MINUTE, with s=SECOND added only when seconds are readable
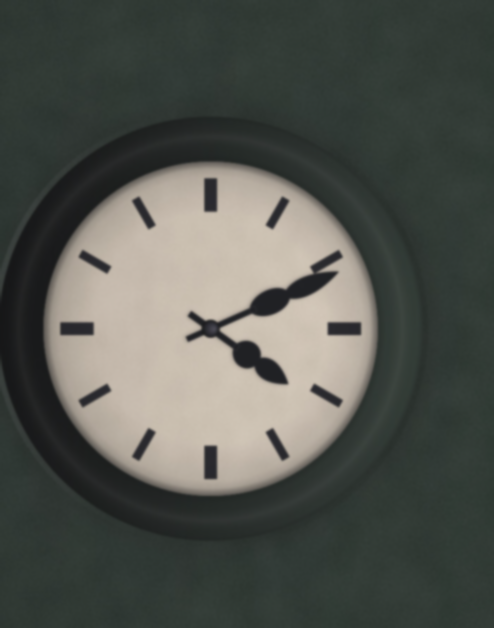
h=4 m=11
